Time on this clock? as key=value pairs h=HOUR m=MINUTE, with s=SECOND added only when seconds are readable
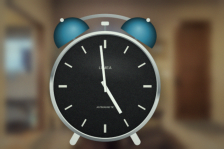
h=4 m=59
